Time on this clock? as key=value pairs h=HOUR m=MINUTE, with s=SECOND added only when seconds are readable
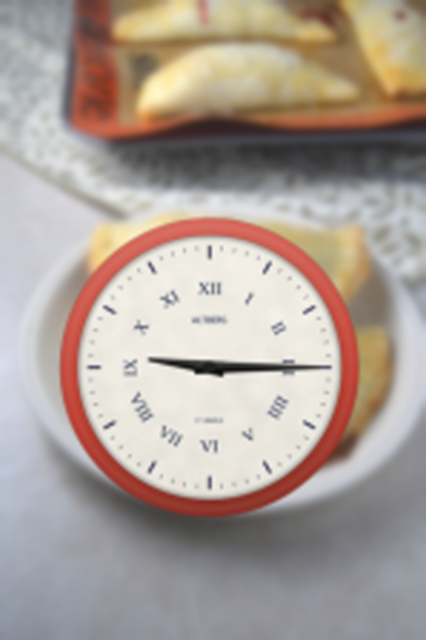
h=9 m=15
